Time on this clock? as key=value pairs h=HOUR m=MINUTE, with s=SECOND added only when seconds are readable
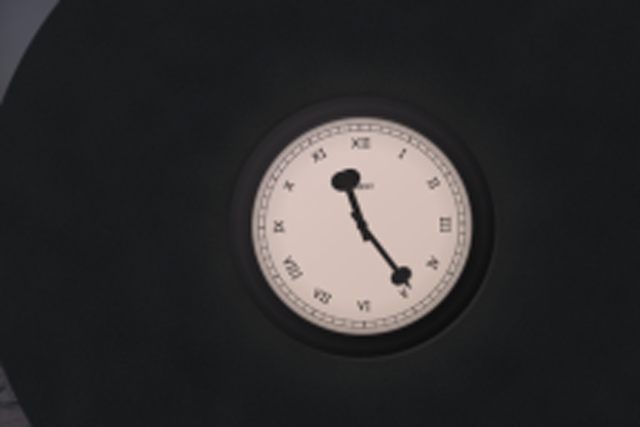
h=11 m=24
